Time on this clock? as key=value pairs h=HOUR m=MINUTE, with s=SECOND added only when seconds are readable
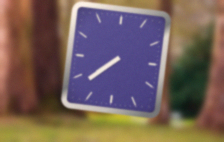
h=7 m=38
